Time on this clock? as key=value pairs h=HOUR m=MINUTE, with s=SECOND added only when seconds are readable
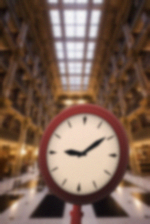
h=9 m=9
